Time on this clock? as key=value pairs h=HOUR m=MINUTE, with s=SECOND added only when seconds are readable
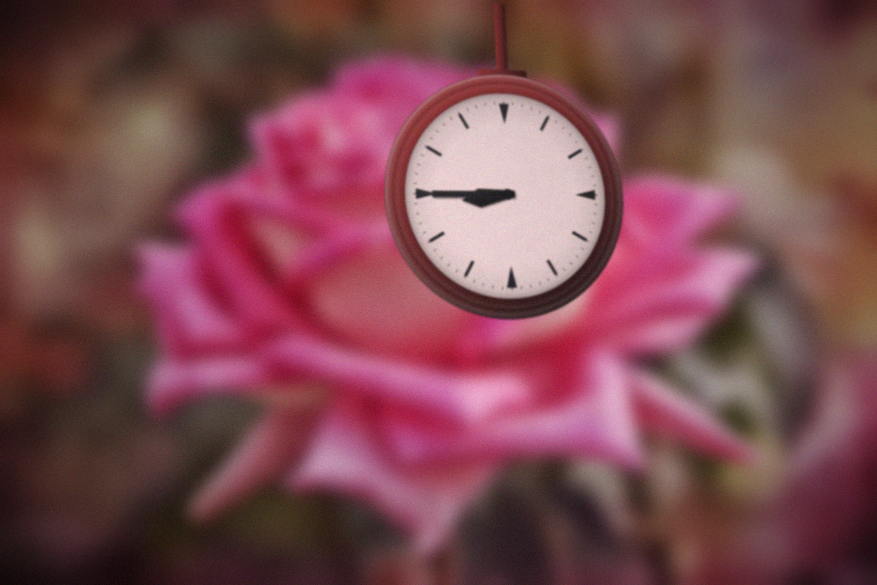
h=8 m=45
